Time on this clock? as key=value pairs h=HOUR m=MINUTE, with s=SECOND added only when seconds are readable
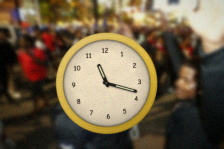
h=11 m=18
